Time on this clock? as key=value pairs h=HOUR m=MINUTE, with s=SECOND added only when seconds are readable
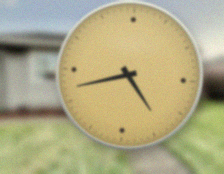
h=4 m=42
